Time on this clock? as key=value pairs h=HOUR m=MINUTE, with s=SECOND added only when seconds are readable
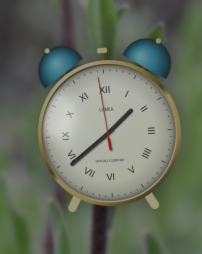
h=1 m=38 s=59
